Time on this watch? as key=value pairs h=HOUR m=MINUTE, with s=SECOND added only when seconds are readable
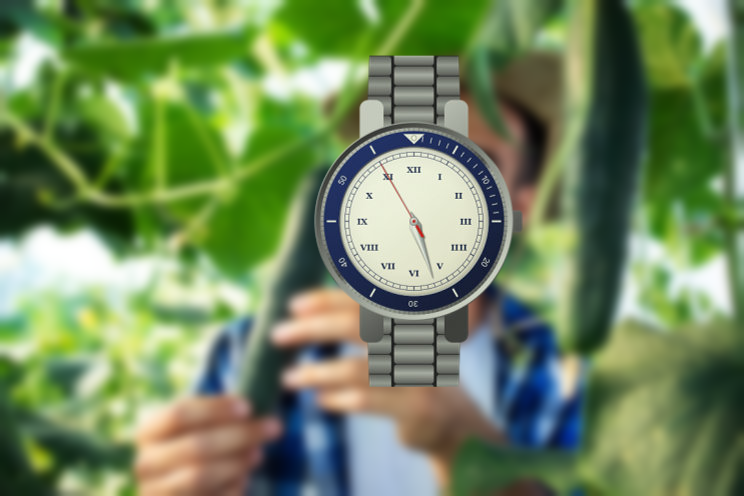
h=5 m=26 s=55
